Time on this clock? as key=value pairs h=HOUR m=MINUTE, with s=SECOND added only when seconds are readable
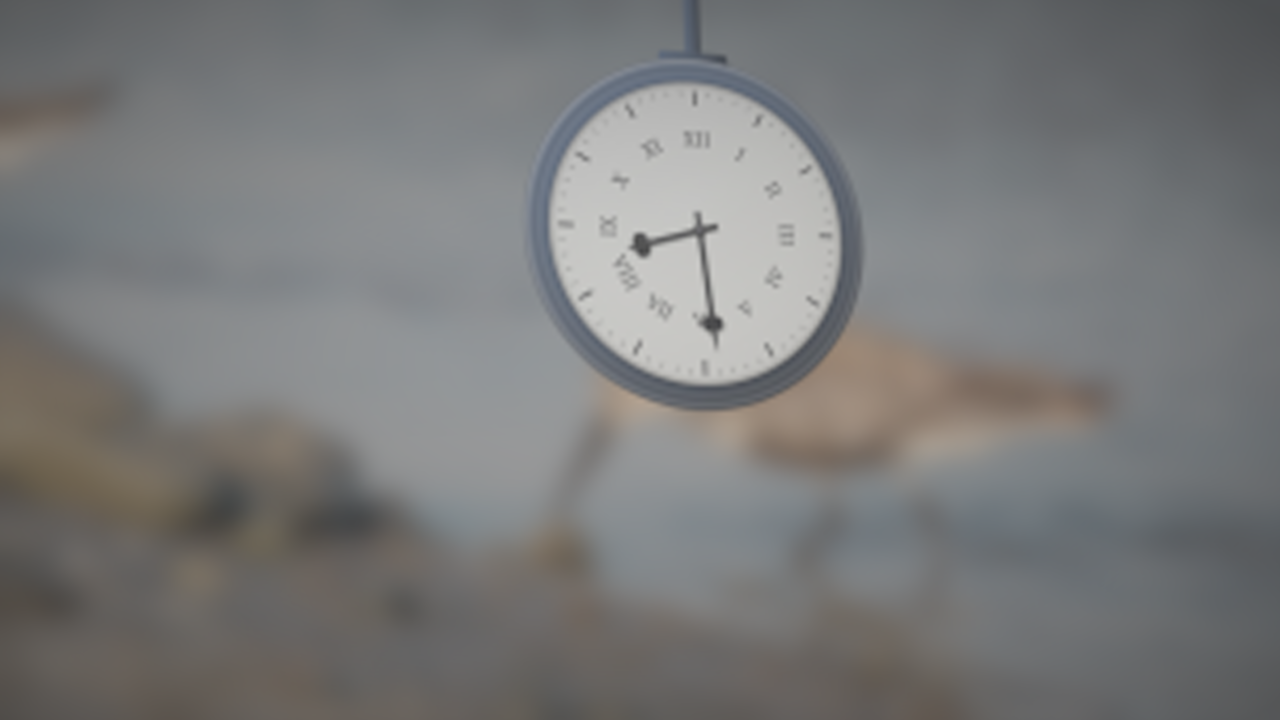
h=8 m=29
